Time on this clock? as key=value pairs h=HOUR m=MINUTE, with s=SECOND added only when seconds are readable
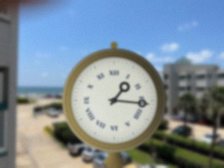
h=1 m=16
